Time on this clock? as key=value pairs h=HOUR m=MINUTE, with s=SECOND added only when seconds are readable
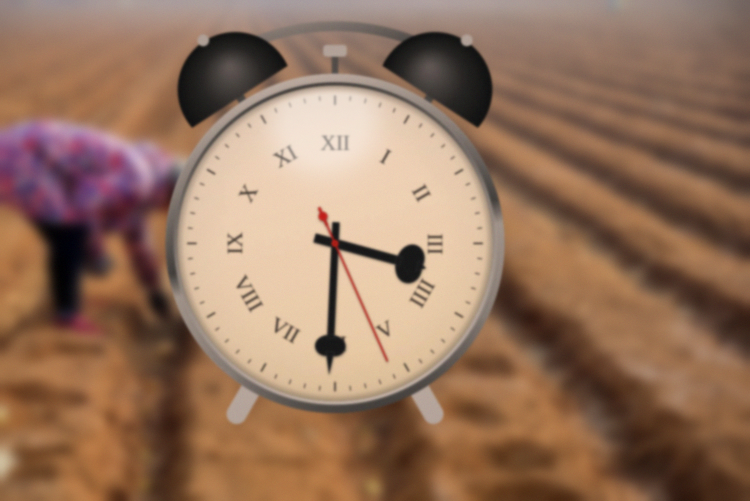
h=3 m=30 s=26
